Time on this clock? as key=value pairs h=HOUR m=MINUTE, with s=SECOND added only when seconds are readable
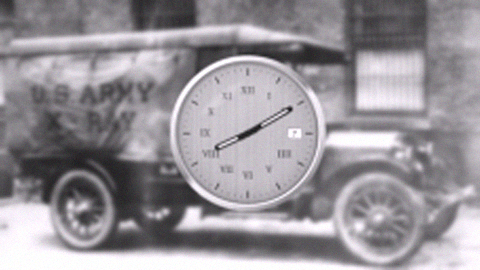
h=8 m=10
